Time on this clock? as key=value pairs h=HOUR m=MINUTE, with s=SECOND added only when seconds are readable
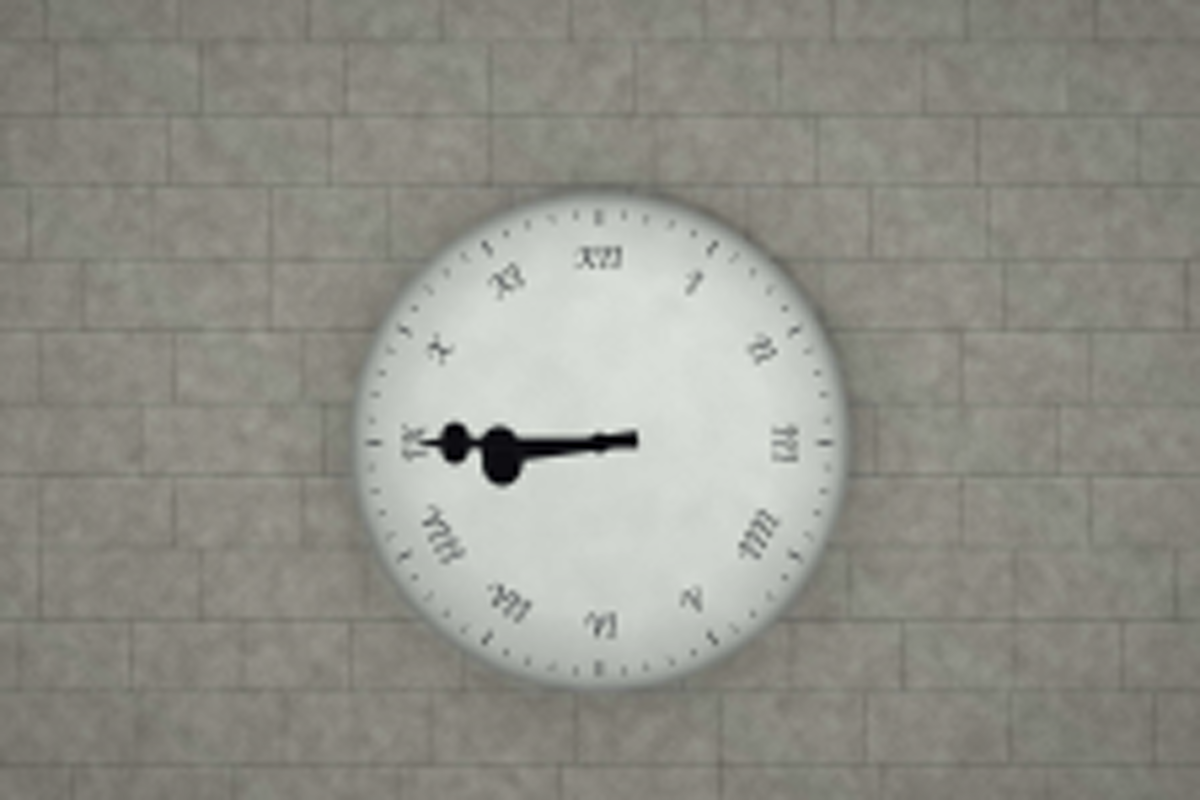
h=8 m=45
